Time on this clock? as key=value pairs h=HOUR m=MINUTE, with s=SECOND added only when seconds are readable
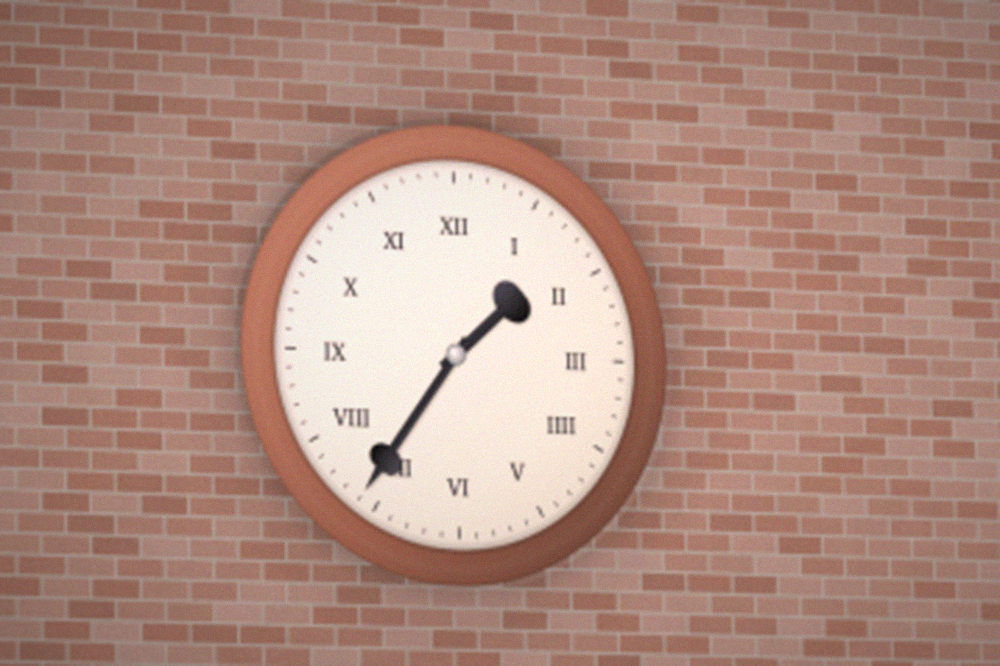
h=1 m=36
